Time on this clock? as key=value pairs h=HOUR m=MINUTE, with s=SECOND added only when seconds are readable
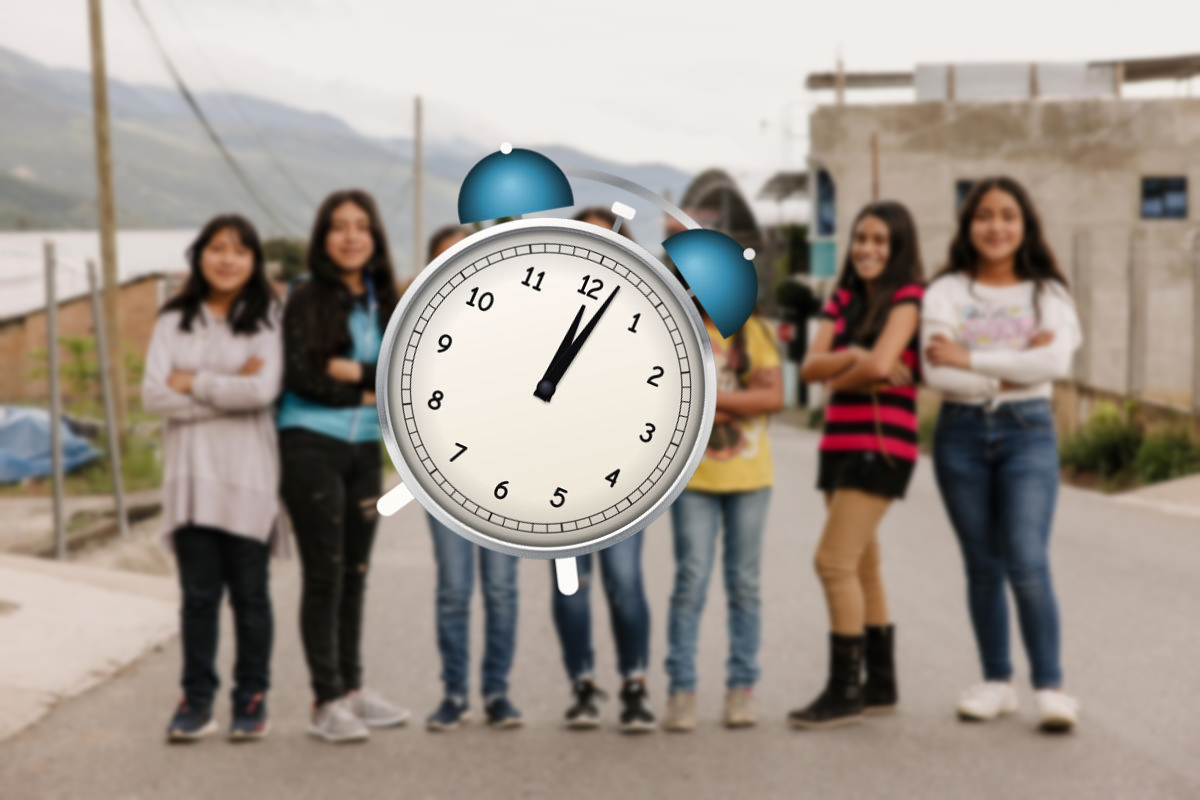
h=12 m=2
